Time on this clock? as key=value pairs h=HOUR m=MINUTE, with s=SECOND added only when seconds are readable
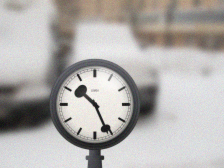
h=10 m=26
